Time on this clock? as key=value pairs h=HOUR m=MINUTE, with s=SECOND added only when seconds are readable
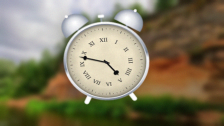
h=4 m=48
